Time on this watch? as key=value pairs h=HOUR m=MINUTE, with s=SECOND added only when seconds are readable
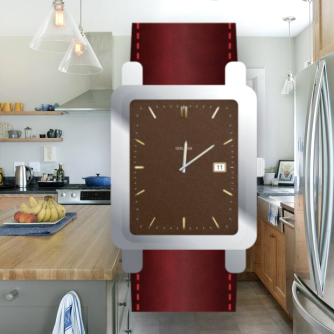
h=12 m=9
